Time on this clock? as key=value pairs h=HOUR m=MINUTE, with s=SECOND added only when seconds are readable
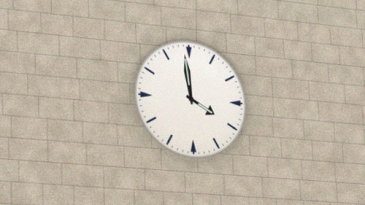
h=3 m=59
